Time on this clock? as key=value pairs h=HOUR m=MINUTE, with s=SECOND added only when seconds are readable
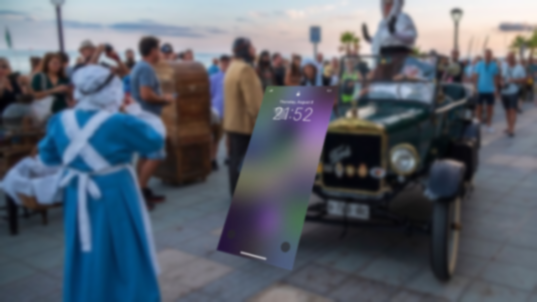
h=21 m=52
